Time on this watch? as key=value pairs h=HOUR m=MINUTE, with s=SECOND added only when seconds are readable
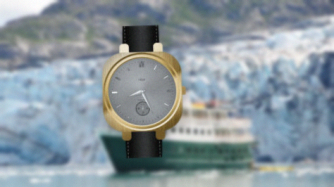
h=8 m=26
